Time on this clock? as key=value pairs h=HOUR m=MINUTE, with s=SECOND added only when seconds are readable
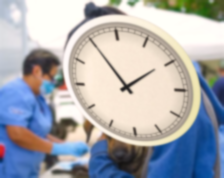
h=1 m=55
